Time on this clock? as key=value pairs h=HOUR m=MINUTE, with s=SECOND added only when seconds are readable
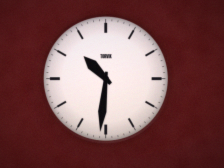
h=10 m=31
